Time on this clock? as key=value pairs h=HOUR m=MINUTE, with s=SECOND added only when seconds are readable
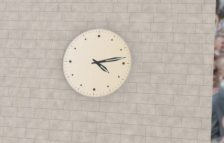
h=4 m=13
